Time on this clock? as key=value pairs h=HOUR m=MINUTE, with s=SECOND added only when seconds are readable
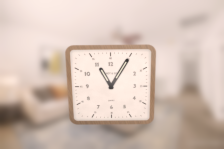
h=11 m=5
